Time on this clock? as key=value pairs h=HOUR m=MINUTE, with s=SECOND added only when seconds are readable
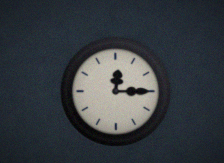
h=12 m=15
